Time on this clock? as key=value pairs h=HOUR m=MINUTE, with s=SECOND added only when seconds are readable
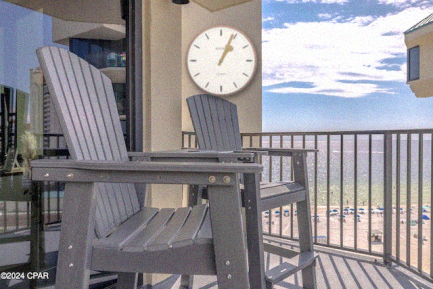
h=1 m=4
